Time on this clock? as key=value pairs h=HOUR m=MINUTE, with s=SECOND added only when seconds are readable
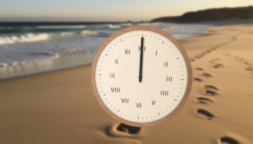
h=12 m=0
